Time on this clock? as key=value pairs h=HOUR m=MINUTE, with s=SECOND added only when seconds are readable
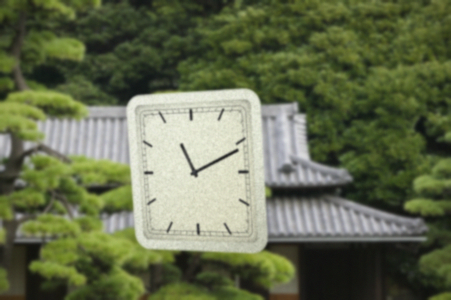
h=11 m=11
